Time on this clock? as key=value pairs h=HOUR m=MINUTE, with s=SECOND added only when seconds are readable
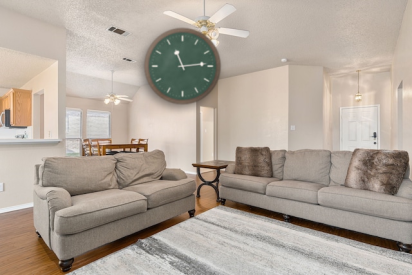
h=11 m=14
